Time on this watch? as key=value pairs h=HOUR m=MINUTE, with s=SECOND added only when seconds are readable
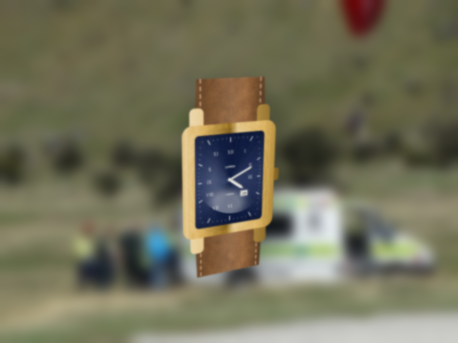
h=4 m=11
